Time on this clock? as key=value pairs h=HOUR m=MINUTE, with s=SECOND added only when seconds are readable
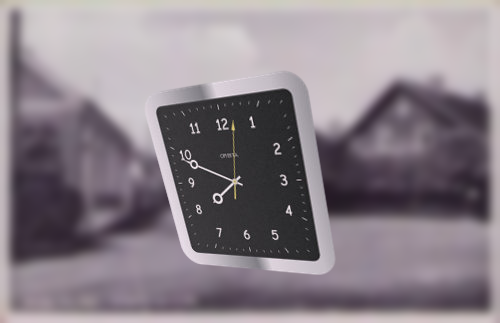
h=7 m=49 s=2
